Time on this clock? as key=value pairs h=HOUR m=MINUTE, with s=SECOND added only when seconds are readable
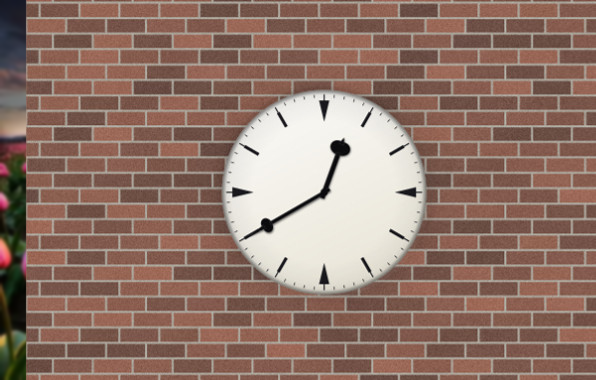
h=12 m=40
